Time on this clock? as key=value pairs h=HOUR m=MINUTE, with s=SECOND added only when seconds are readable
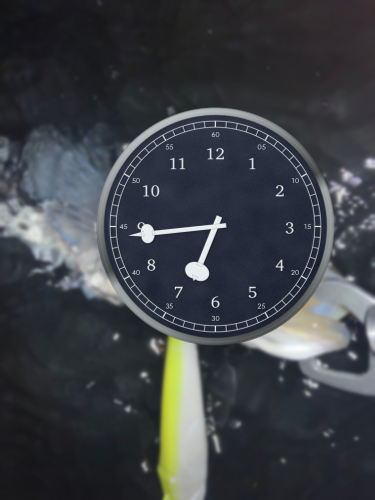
h=6 m=44
